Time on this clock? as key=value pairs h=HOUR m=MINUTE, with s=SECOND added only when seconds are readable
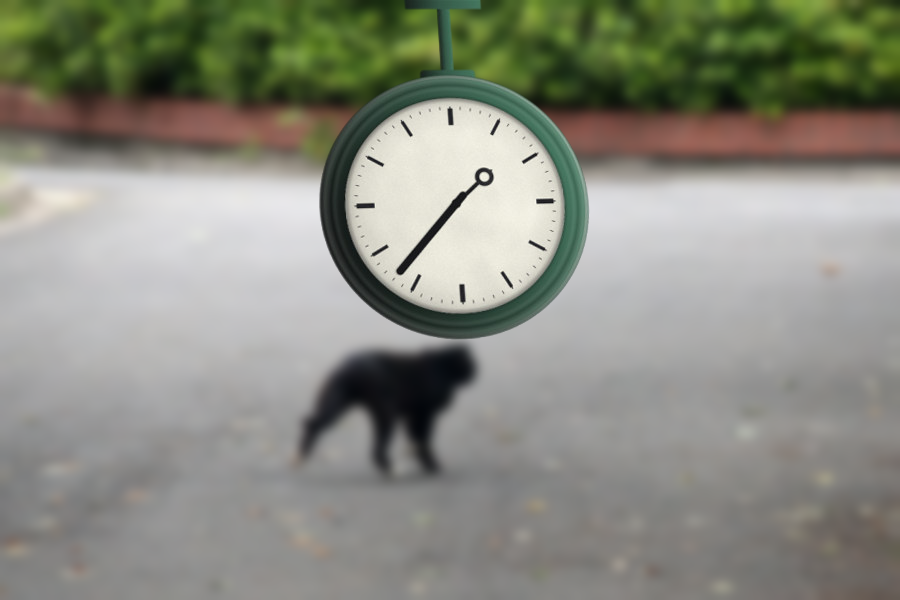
h=1 m=37
